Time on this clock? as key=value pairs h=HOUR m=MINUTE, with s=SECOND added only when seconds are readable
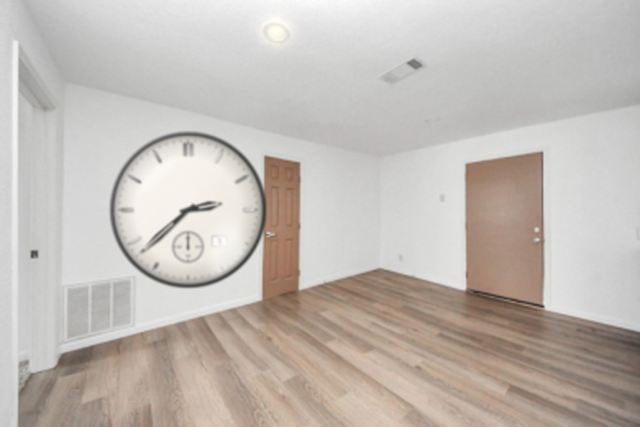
h=2 m=38
